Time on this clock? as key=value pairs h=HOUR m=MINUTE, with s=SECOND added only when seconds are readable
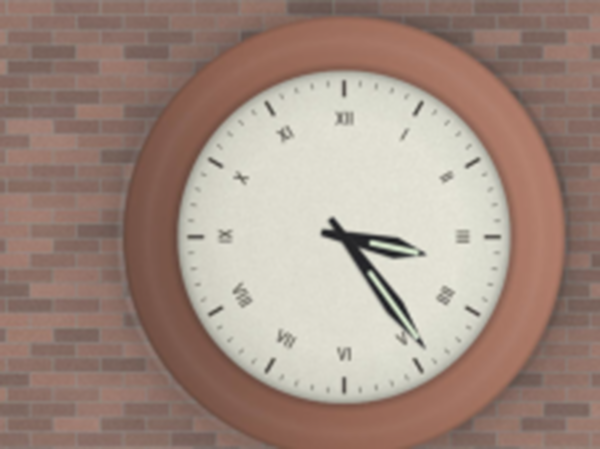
h=3 m=24
